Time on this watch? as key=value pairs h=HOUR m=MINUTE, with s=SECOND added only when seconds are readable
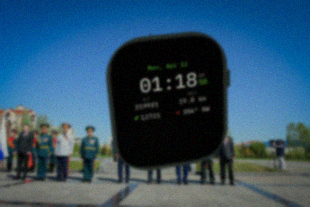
h=1 m=18
